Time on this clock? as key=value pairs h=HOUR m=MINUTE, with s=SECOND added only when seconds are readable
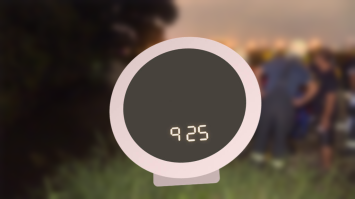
h=9 m=25
